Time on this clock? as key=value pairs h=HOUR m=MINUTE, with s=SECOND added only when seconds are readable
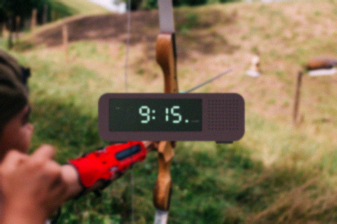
h=9 m=15
